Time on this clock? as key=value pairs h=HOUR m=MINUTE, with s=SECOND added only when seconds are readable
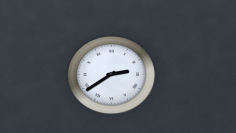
h=2 m=39
